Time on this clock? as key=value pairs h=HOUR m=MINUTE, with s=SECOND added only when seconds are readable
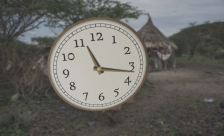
h=11 m=17
